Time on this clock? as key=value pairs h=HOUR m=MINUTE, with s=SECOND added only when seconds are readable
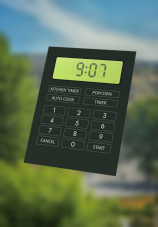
h=9 m=7
